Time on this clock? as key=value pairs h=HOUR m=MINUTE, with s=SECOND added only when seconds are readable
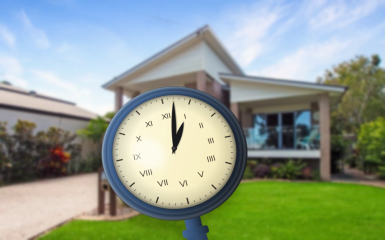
h=1 m=2
